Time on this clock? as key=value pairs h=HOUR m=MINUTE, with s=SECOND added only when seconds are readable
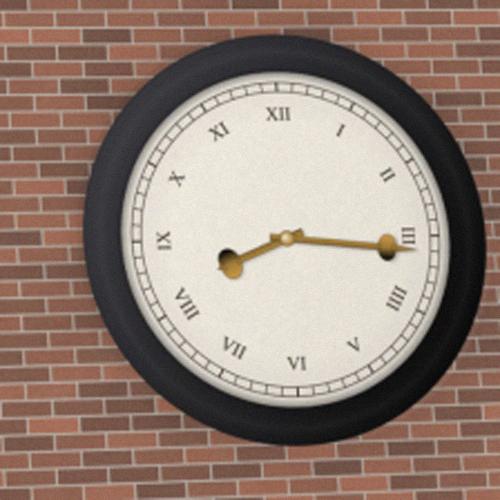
h=8 m=16
